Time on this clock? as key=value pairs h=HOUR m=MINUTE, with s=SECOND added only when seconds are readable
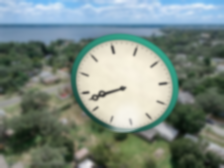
h=8 m=43
